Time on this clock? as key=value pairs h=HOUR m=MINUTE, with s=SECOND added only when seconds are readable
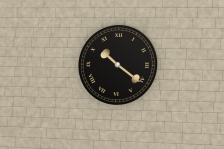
h=10 m=21
